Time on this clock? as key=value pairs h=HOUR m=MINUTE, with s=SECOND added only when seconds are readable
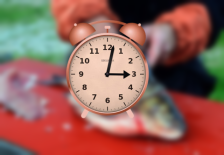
h=3 m=2
